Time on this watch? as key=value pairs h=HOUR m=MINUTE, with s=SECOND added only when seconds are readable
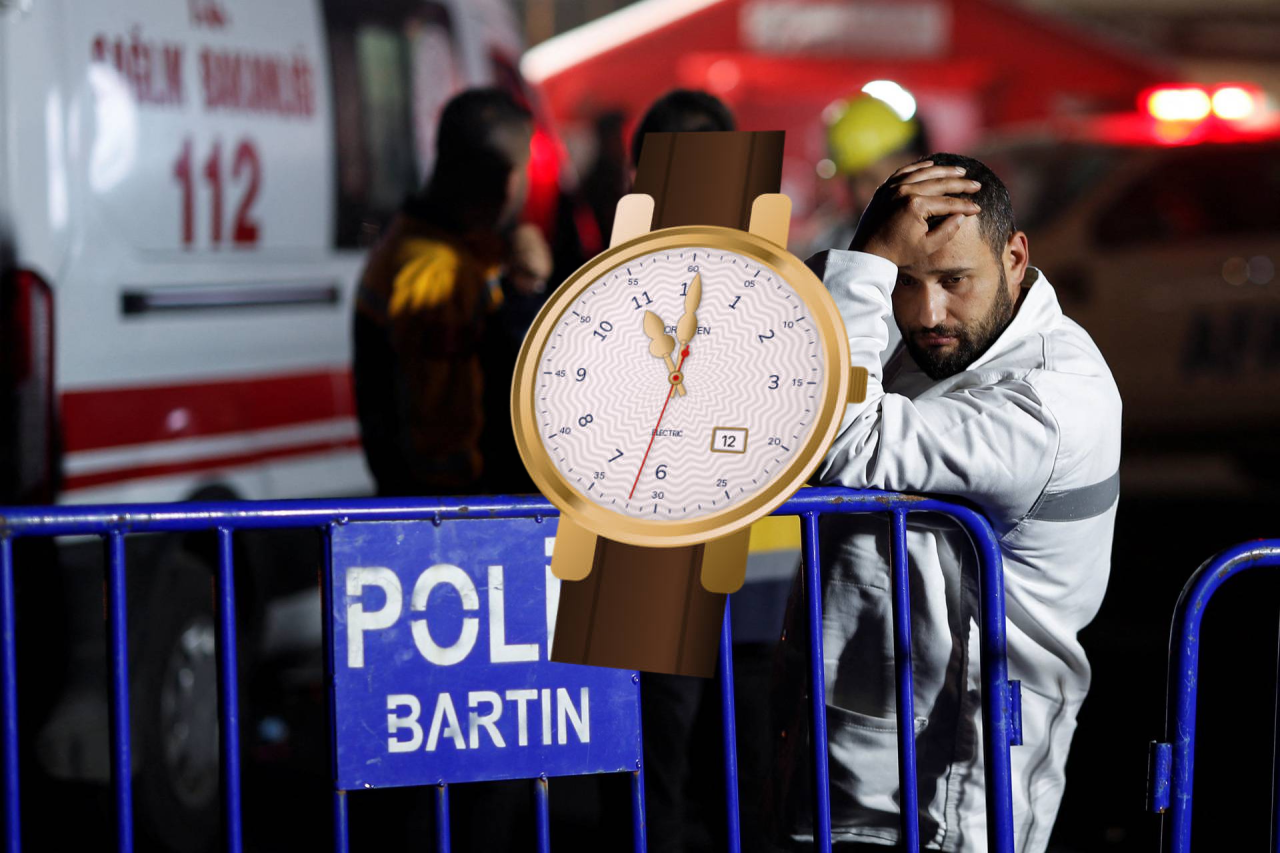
h=11 m=0 s=32
